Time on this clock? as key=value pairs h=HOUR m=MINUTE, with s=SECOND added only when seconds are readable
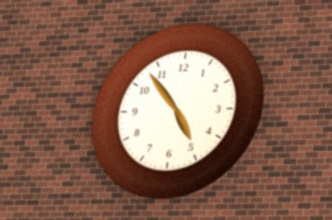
h=4 m=53
